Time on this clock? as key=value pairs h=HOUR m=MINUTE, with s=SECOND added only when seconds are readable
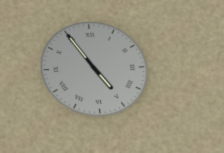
h=4 m=55
